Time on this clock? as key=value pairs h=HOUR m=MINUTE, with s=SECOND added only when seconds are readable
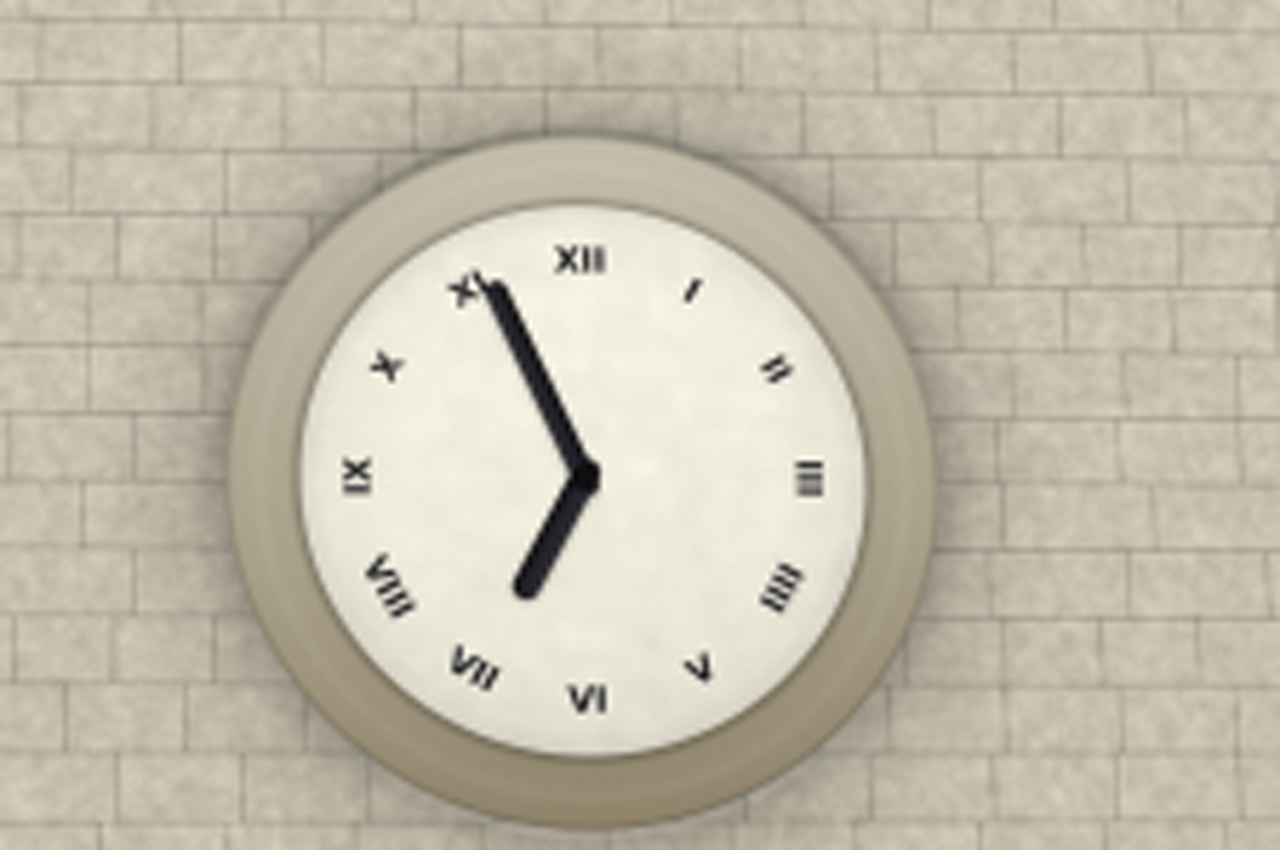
h=6 m=56
